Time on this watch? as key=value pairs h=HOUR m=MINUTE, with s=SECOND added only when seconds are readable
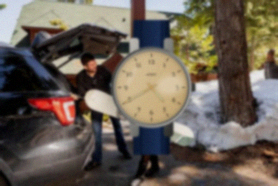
h=4 m=40
